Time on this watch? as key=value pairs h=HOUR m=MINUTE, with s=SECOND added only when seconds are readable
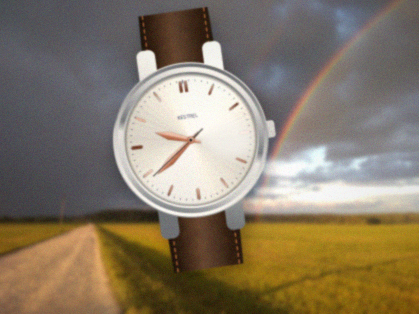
h=9 m=38 s=39
